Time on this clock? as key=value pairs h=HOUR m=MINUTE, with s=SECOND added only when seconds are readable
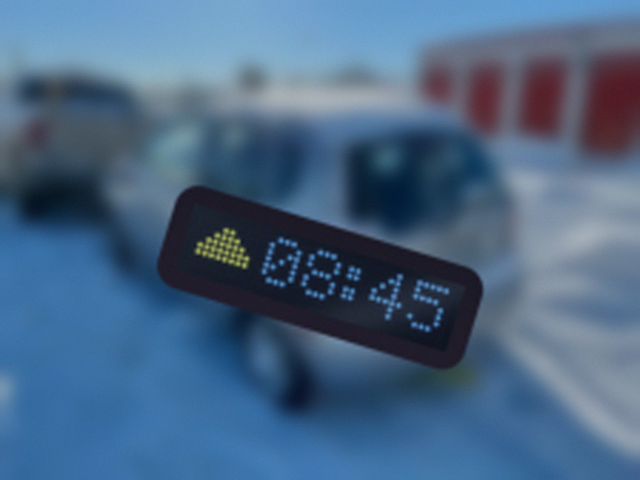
h=8 m=45
